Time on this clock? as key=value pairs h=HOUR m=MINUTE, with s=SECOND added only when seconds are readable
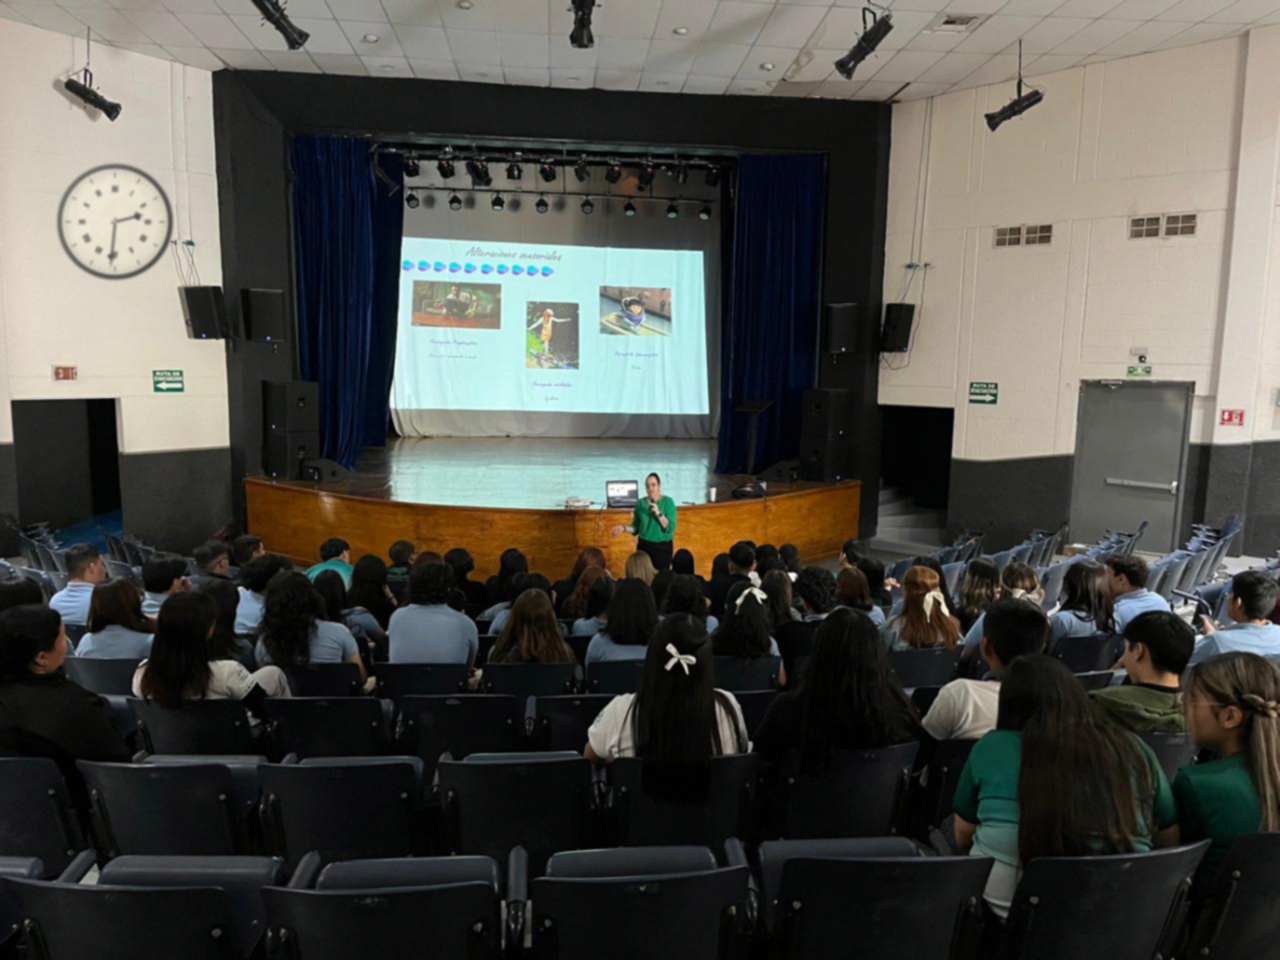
h=2 m=31
